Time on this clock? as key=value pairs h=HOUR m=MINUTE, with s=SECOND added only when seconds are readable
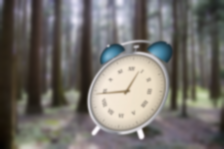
h=12 m=44
